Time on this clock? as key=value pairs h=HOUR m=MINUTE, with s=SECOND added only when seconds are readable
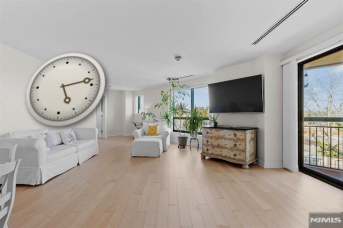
h=5 m=13
